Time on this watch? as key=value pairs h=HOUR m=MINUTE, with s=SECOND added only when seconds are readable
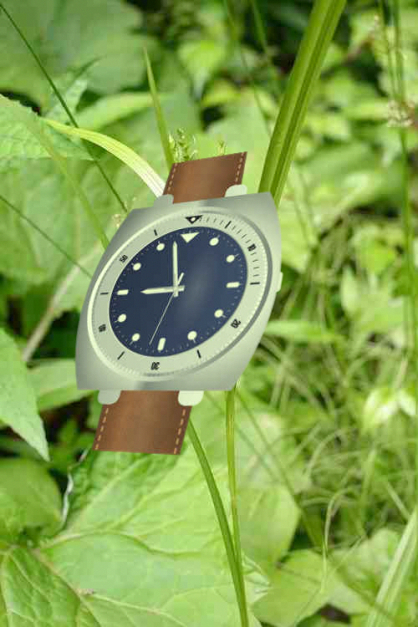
h=8 m=57 s=32
